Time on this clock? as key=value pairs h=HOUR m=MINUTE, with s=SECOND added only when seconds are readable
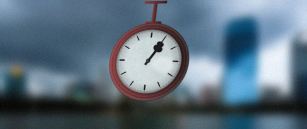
h=1 m=5
